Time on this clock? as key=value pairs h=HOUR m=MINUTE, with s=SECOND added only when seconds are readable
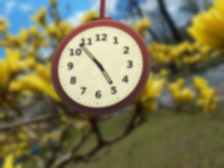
h=4 m=53
